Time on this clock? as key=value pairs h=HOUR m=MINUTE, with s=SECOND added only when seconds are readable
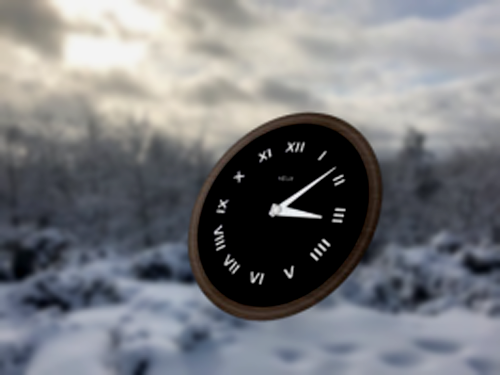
h=3 m=8
